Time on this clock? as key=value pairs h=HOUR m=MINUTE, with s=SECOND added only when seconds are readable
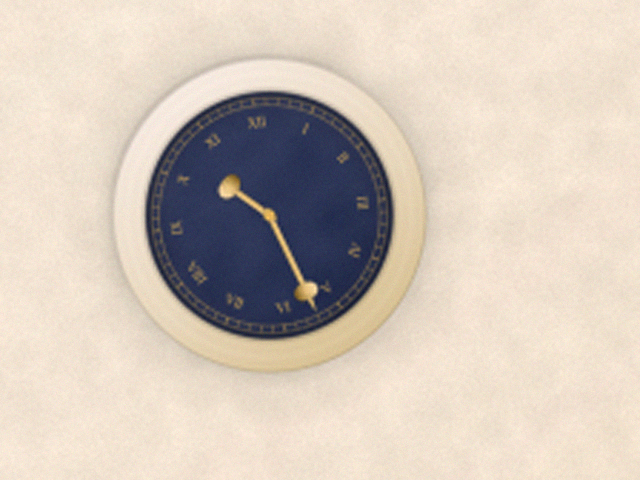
h=10 m=27
